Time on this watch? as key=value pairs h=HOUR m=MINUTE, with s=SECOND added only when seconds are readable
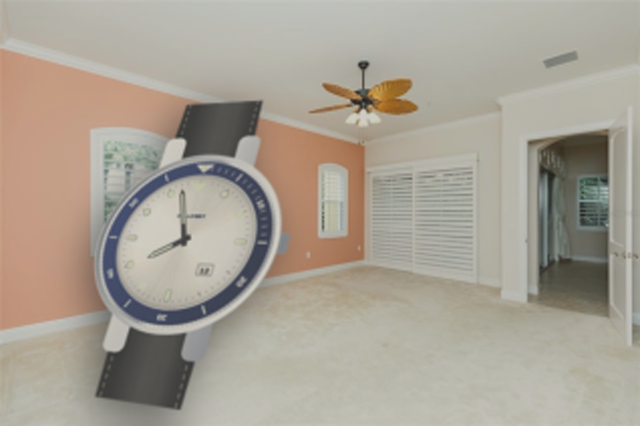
h=7 m=57
